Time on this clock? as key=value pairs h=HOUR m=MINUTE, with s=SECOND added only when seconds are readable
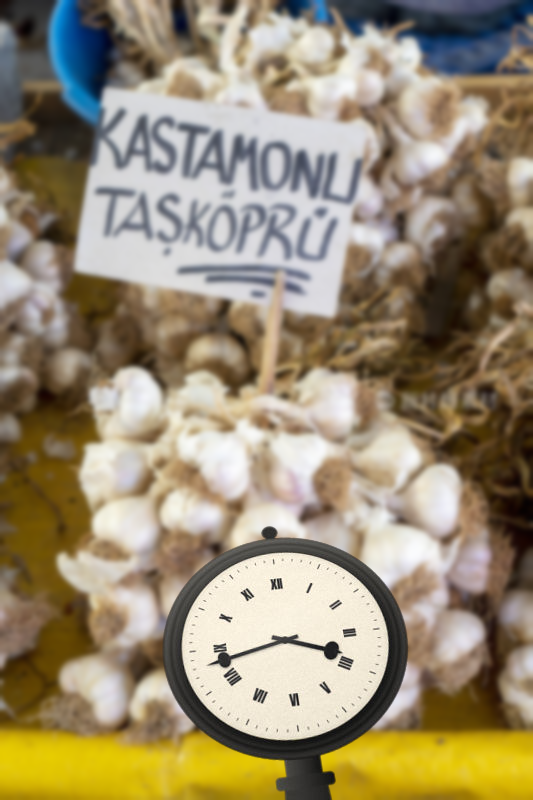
h=3 m=43
